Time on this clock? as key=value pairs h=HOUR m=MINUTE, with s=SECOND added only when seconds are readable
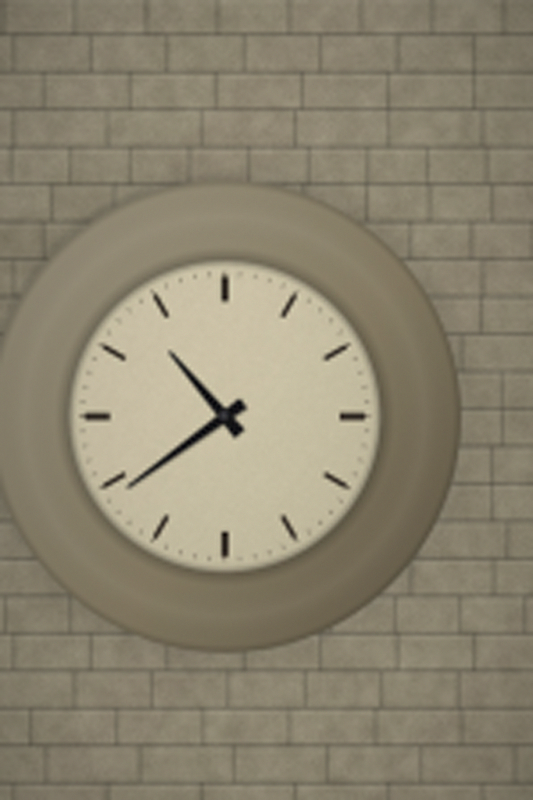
h=10 m=39
